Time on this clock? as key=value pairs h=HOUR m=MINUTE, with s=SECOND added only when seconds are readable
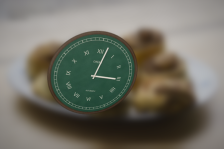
h=3 m=2
